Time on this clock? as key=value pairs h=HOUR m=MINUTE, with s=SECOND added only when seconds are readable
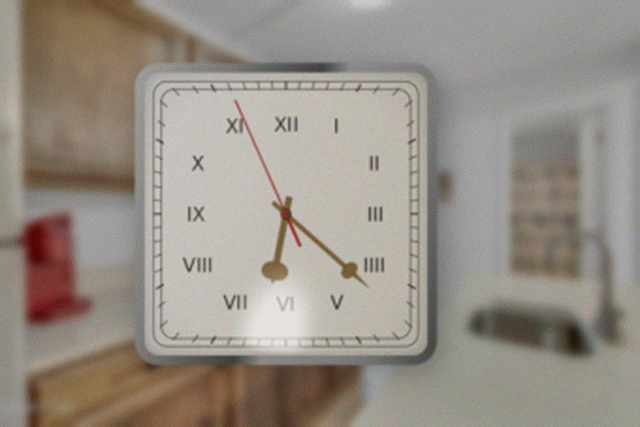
h=6 m=21 s=56
